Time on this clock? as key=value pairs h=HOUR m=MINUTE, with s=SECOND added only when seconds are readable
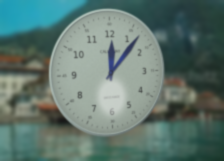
h=12 m=7
